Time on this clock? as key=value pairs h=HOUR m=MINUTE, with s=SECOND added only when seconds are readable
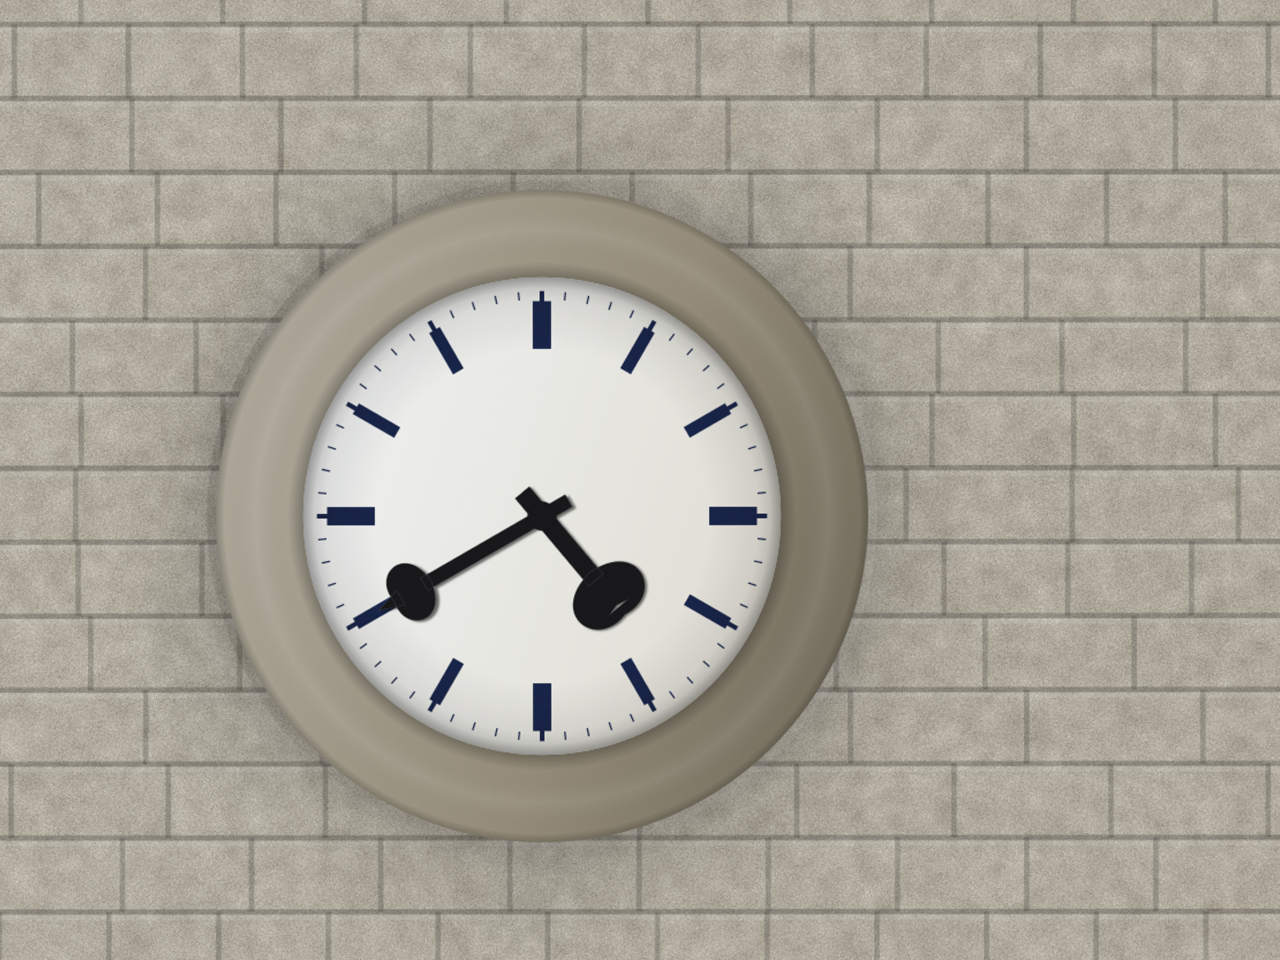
h=4 m=40
